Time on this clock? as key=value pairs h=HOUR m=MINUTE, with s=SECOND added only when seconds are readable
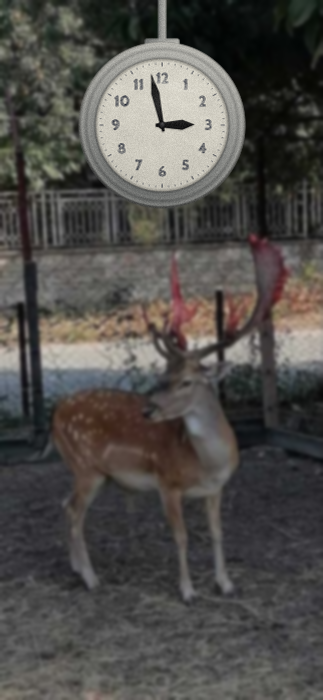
h=2 m=58
